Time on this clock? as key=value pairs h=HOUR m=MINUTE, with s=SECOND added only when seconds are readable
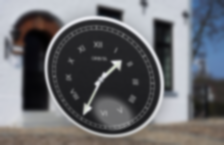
h=1 m=35
